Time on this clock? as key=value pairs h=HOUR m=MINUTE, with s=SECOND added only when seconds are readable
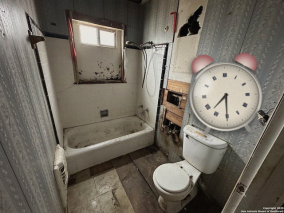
h=7 m=30
